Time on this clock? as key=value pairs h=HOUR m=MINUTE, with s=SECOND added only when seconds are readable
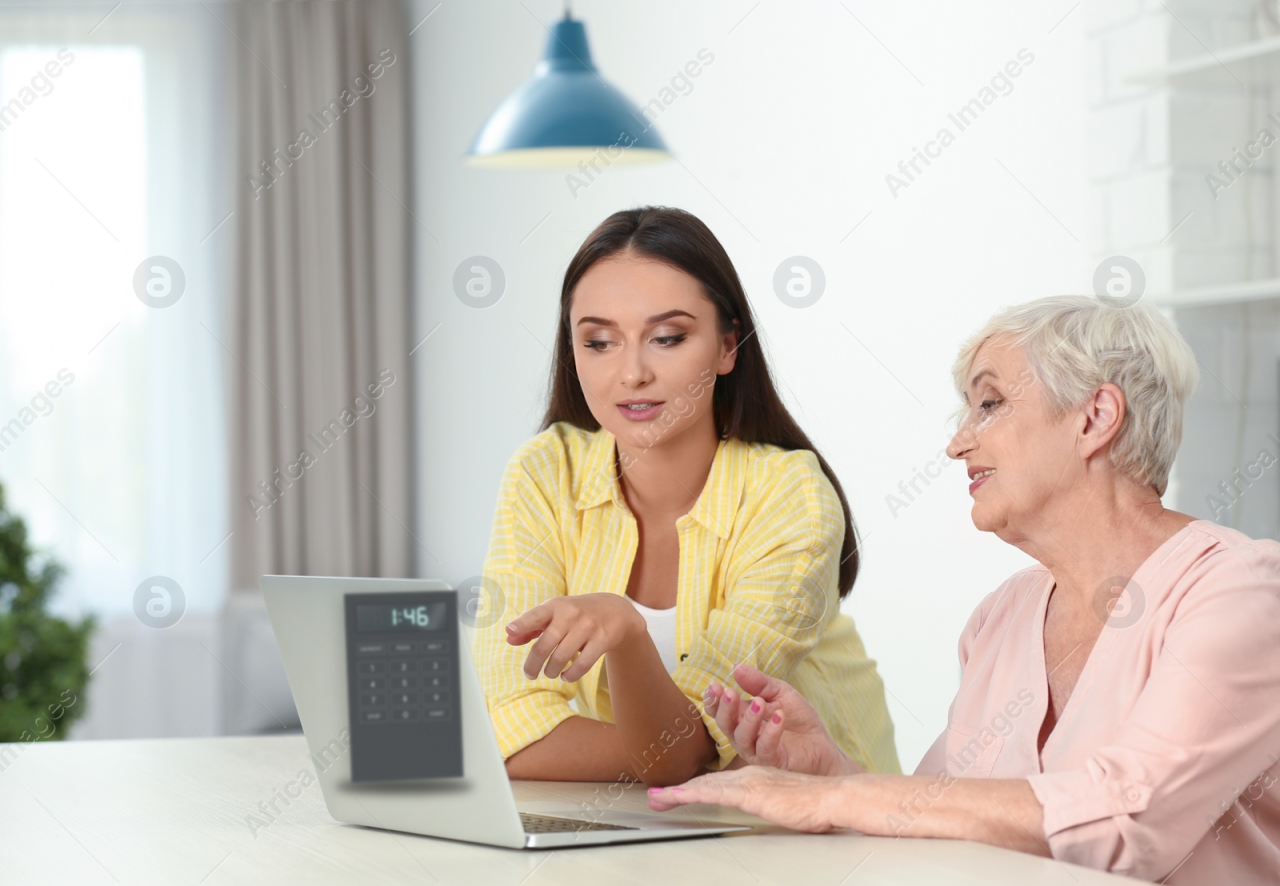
h=1 m=46
